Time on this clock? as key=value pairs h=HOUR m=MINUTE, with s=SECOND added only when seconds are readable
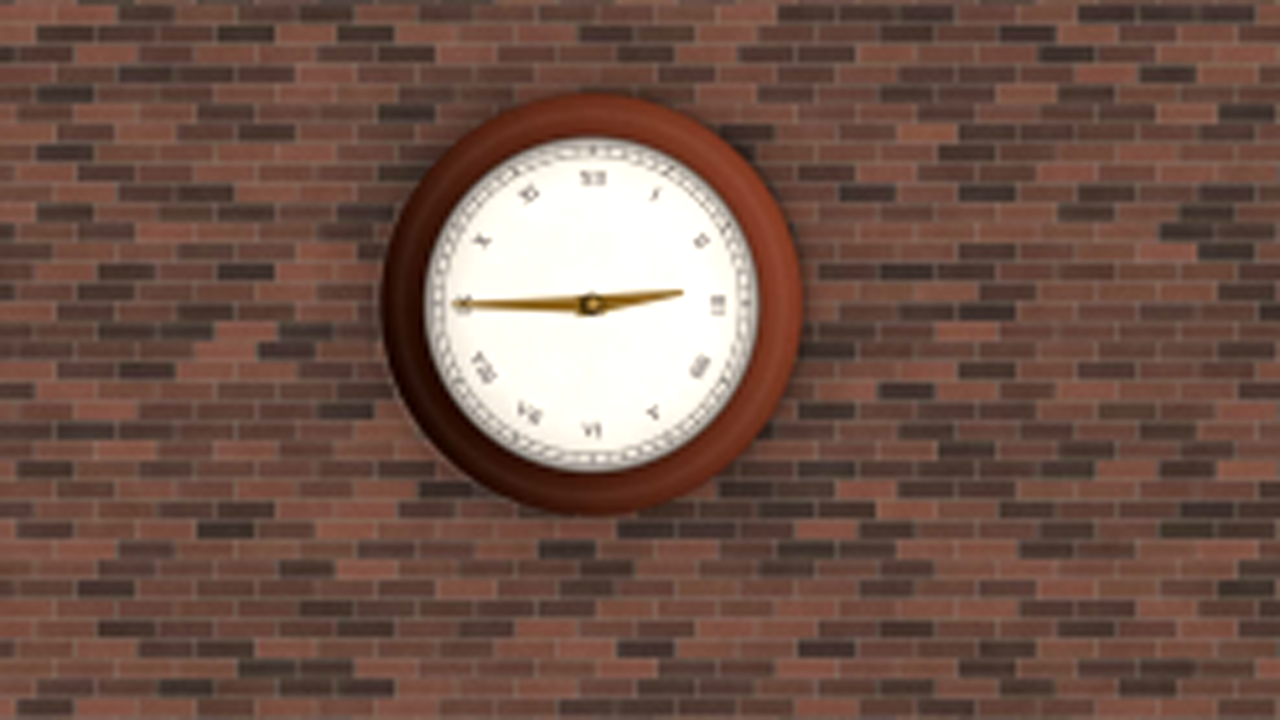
h=2 m=45
